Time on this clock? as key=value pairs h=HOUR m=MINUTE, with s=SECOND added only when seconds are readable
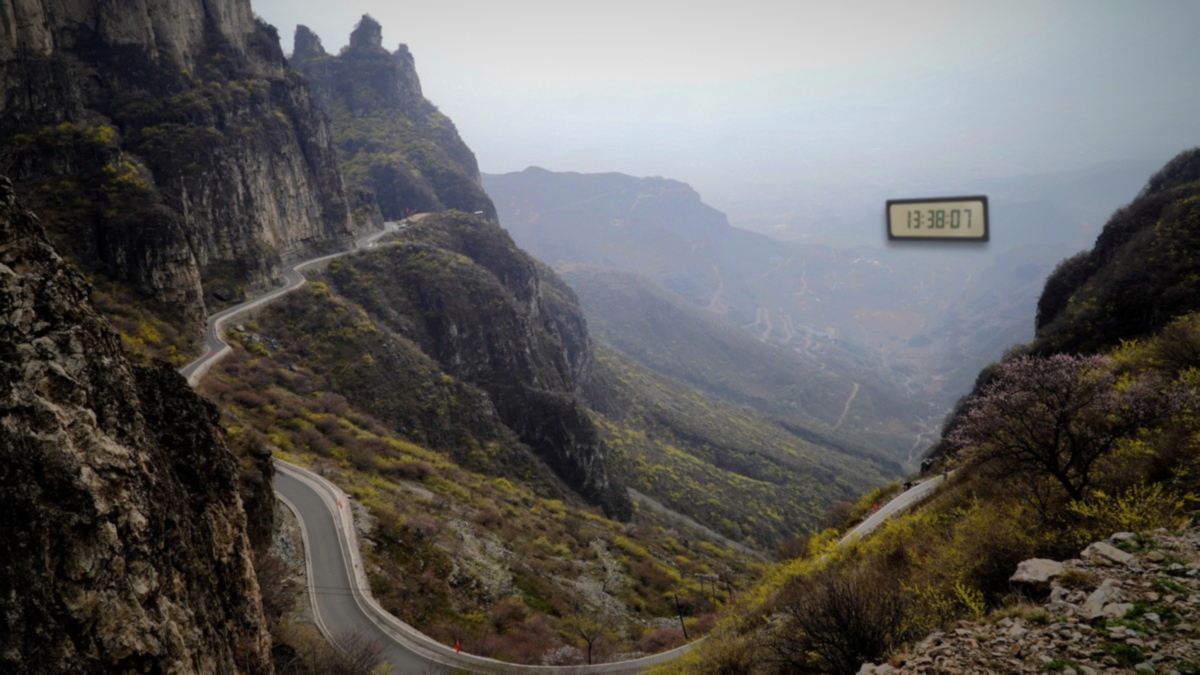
h=13 m=38 s=7
